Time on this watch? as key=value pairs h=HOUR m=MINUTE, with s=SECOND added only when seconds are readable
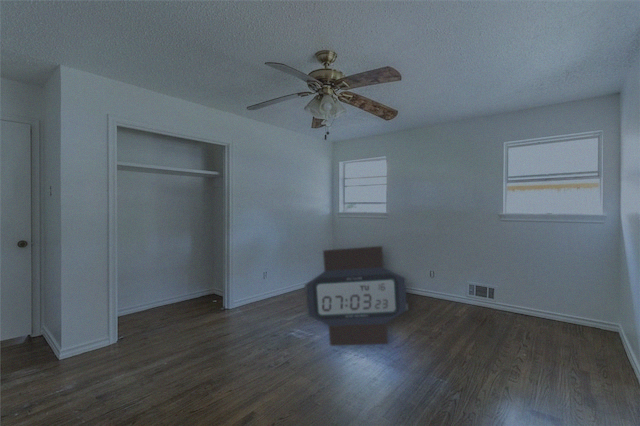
h=7 m=3
